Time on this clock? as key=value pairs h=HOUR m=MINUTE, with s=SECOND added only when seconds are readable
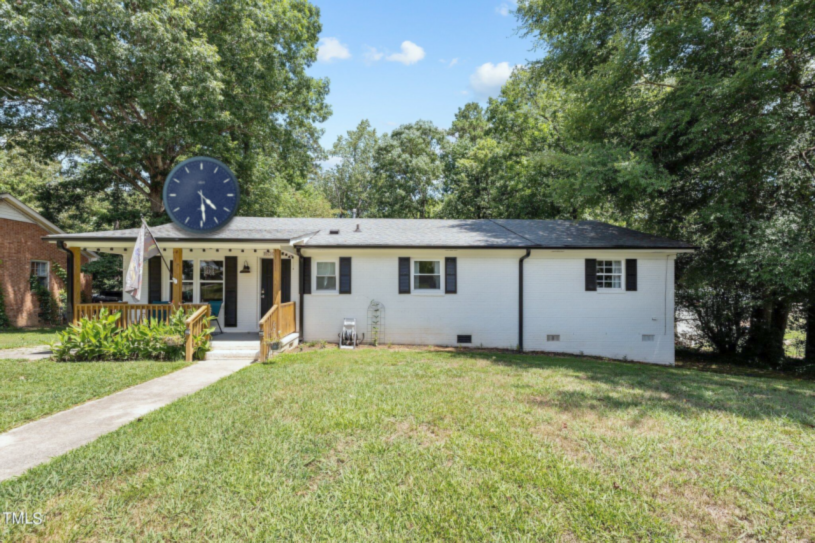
h=4 m=29
